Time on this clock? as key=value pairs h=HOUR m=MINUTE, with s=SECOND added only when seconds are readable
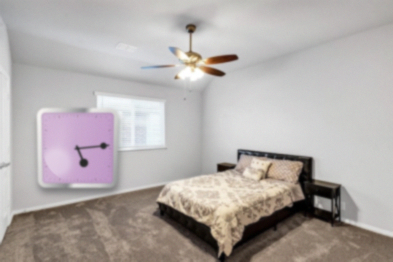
h=5 m=14
